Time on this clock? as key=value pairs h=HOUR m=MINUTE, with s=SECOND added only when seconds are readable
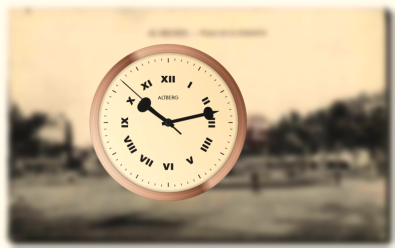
h=10 m=12 s=52
